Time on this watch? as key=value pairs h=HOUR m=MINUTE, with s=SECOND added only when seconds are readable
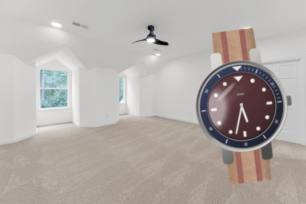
h=5 m=33
